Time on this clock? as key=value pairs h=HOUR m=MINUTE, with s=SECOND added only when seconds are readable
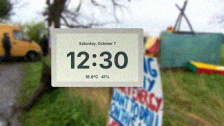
h=12 m=30
